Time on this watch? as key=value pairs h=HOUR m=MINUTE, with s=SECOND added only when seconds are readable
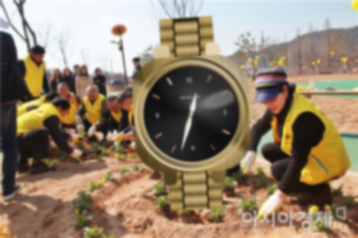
h=12 m=33
